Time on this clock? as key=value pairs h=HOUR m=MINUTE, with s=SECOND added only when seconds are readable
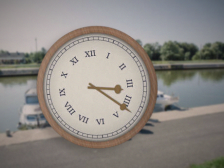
h=3 m=22
